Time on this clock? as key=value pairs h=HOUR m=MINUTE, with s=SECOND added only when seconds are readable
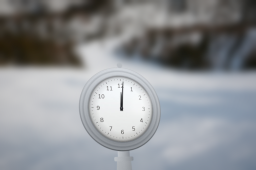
h=12 m=1
